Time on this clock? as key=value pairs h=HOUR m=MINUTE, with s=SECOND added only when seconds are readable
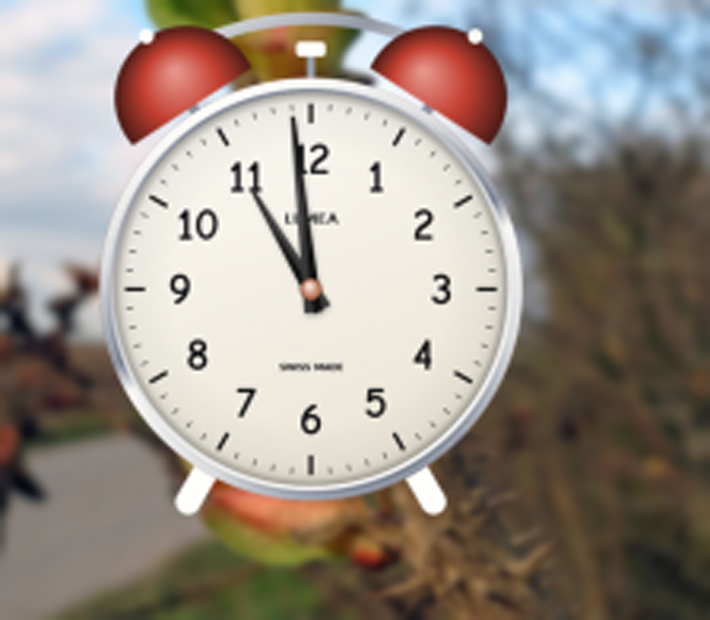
h=10 m=59
